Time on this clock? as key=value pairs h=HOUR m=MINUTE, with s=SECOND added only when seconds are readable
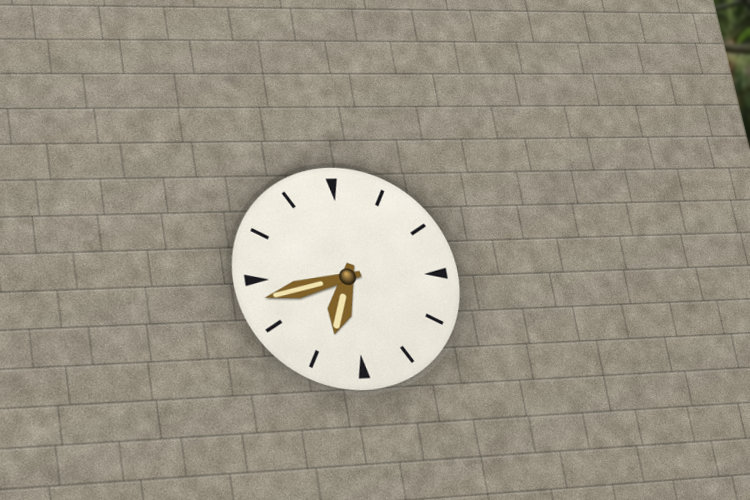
h=6 m=43
